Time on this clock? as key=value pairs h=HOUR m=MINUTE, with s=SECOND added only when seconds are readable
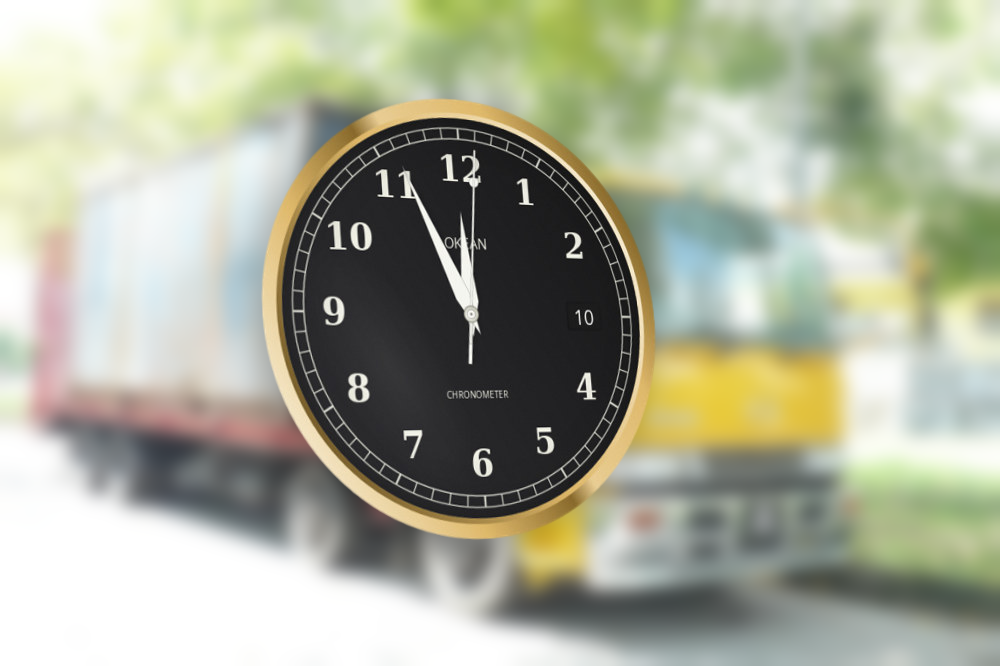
h=11 m=56 s=1
